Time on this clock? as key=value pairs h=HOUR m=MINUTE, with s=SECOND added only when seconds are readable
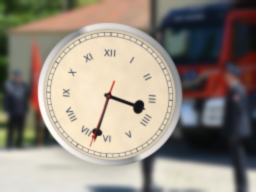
h=3 m=32 s=33
